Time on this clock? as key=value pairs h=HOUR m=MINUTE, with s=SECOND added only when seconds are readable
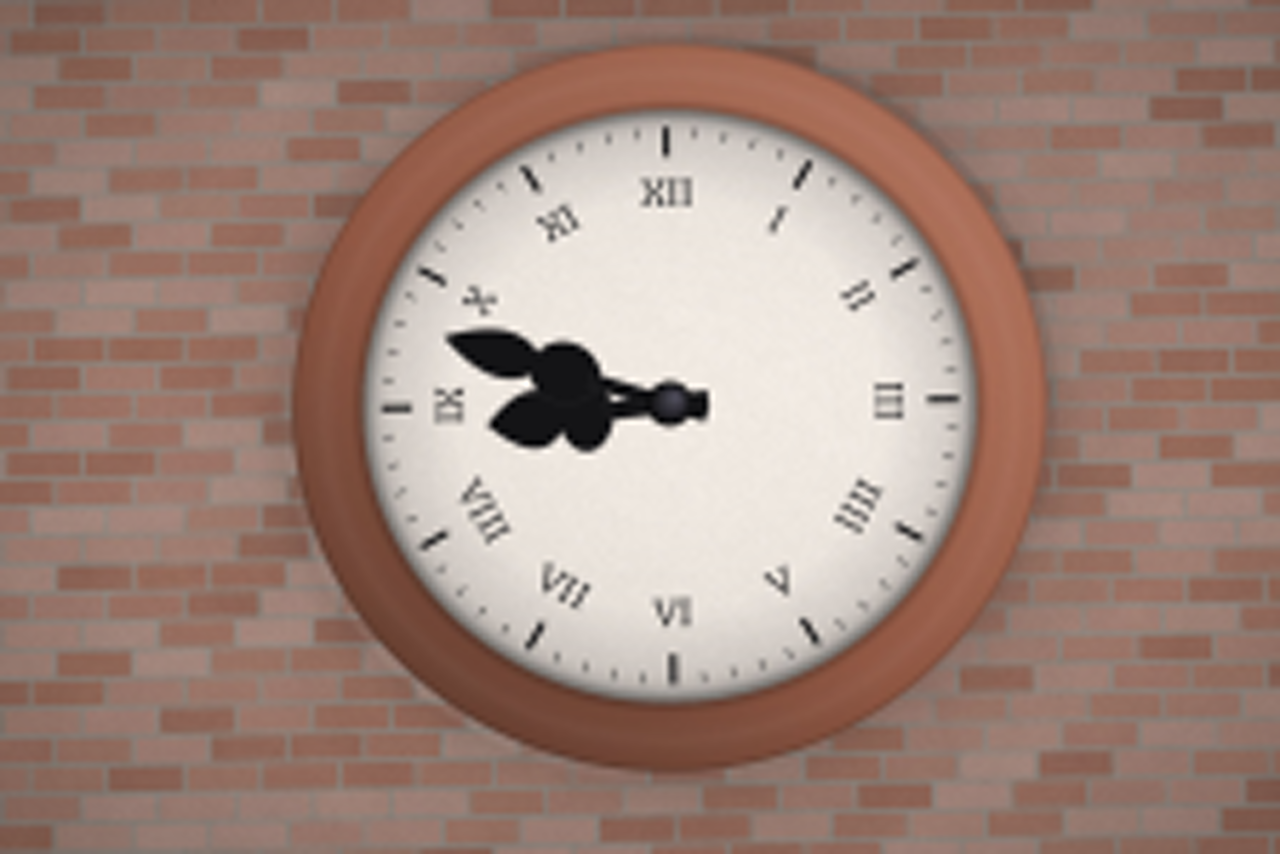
h=8 m=48
